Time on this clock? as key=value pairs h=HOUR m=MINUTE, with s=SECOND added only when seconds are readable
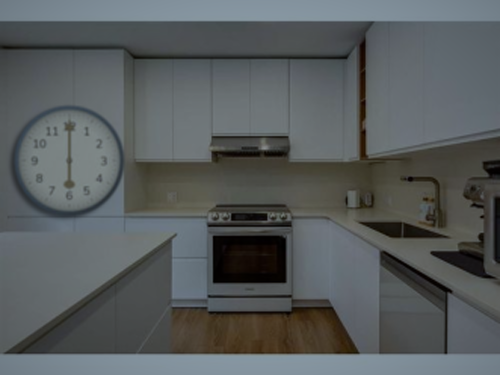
h=6 m=0
